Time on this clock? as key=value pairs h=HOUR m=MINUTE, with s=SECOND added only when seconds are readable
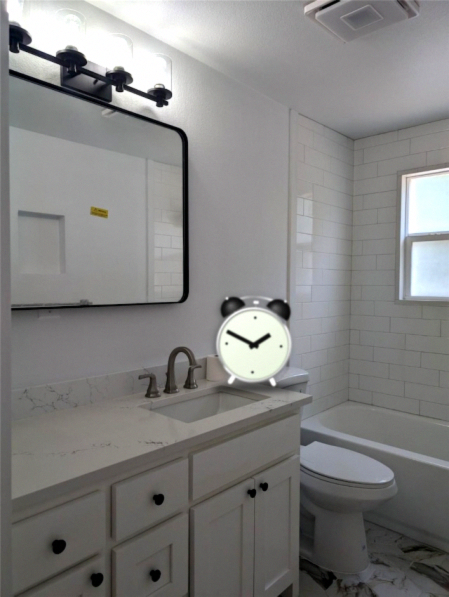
h=1 m=49
